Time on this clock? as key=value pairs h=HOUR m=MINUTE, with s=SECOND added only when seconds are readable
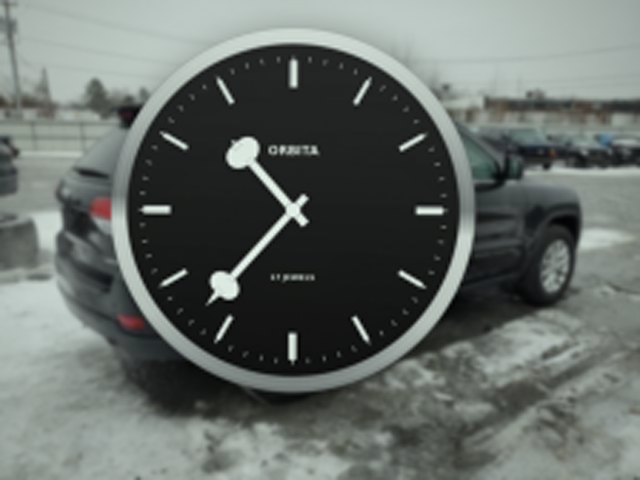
h=10 m=37
